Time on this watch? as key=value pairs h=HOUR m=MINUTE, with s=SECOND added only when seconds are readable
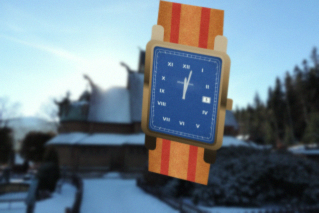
h=12 m=2
